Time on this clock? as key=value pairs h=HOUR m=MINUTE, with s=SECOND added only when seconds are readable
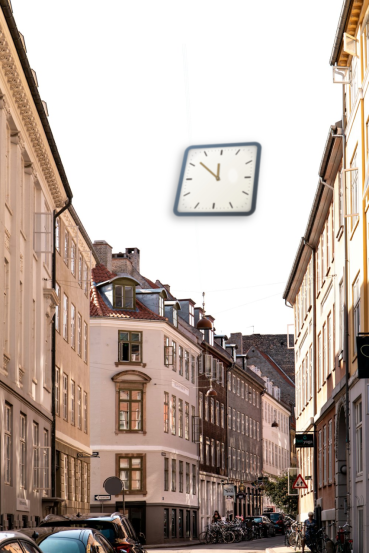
h=11 m=52
